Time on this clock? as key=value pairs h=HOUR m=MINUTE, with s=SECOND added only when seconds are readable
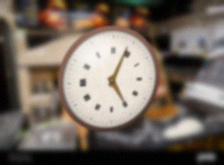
h=3 m=59
